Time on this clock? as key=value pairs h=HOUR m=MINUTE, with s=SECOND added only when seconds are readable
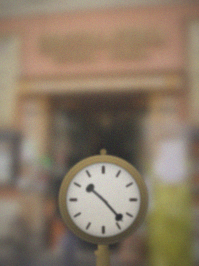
h=10 m=23
